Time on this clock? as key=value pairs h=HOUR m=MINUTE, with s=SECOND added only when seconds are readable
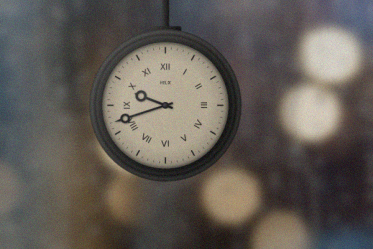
h=9 m=42
